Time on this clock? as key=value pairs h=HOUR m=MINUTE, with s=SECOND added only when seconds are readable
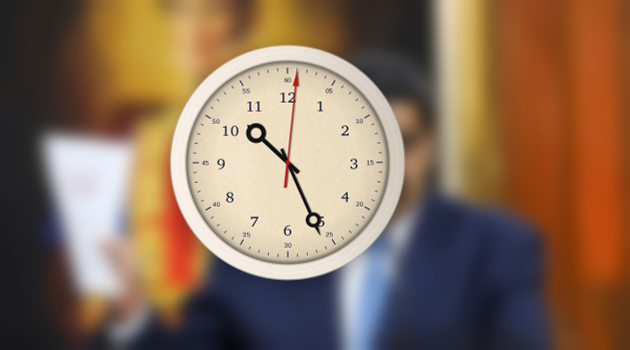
h=10 m=26 s=1
